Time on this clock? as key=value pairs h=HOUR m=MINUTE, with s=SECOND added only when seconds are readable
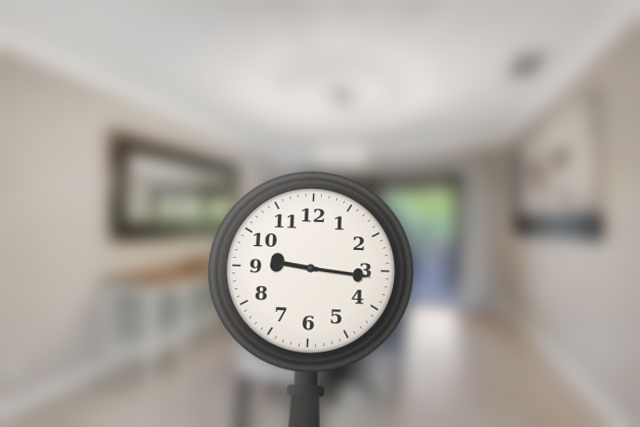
h=9 m=16
